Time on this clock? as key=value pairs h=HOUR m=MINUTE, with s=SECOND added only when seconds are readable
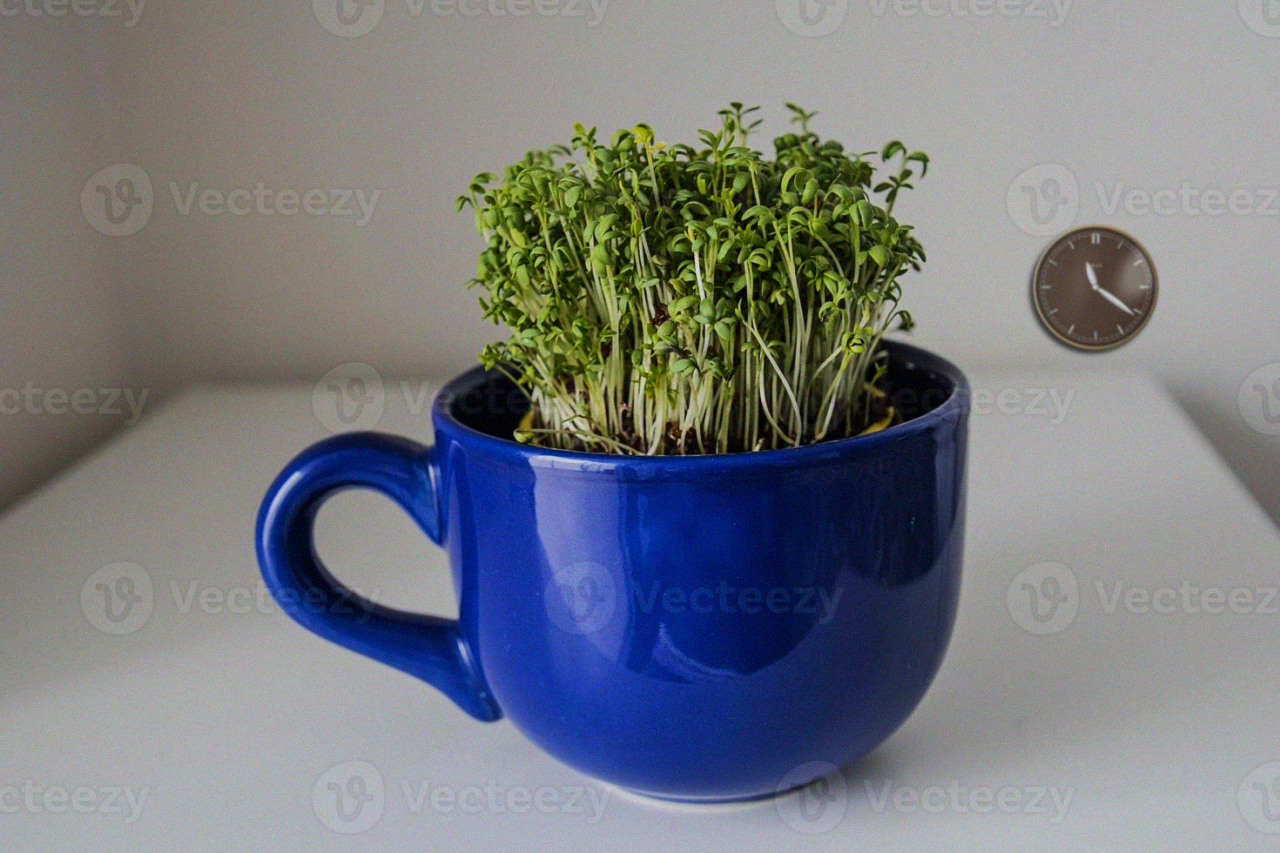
h=11 m=21
